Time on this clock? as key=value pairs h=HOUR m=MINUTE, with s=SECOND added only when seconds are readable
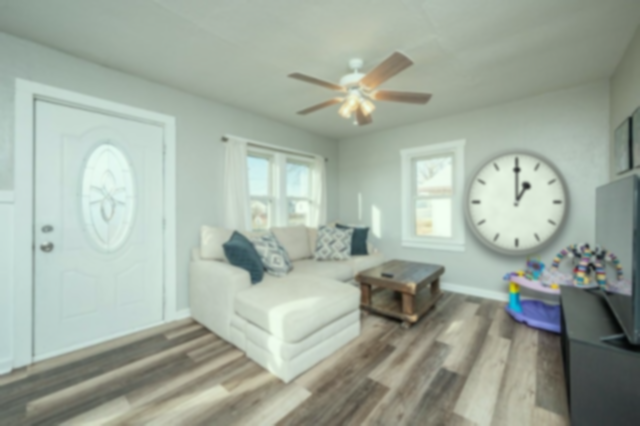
h=1 m=0
